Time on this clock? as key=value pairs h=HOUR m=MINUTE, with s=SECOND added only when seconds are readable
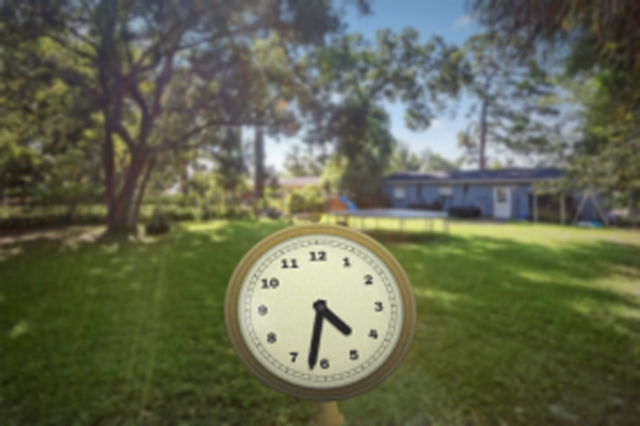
h=4 m=32
